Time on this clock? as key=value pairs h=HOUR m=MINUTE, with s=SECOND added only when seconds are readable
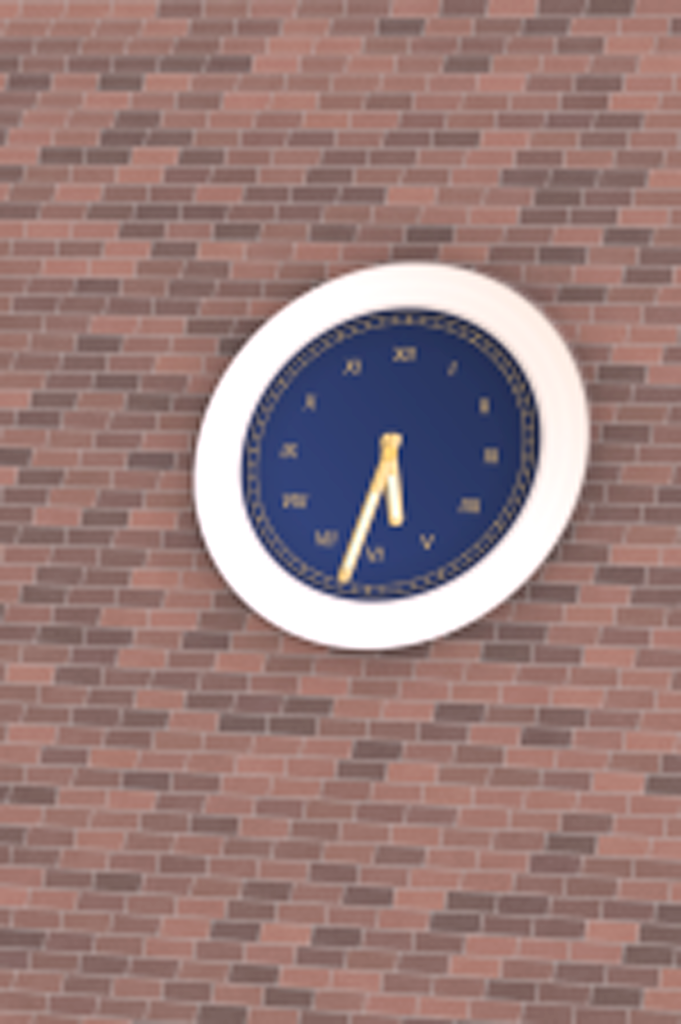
h=5 m=32
